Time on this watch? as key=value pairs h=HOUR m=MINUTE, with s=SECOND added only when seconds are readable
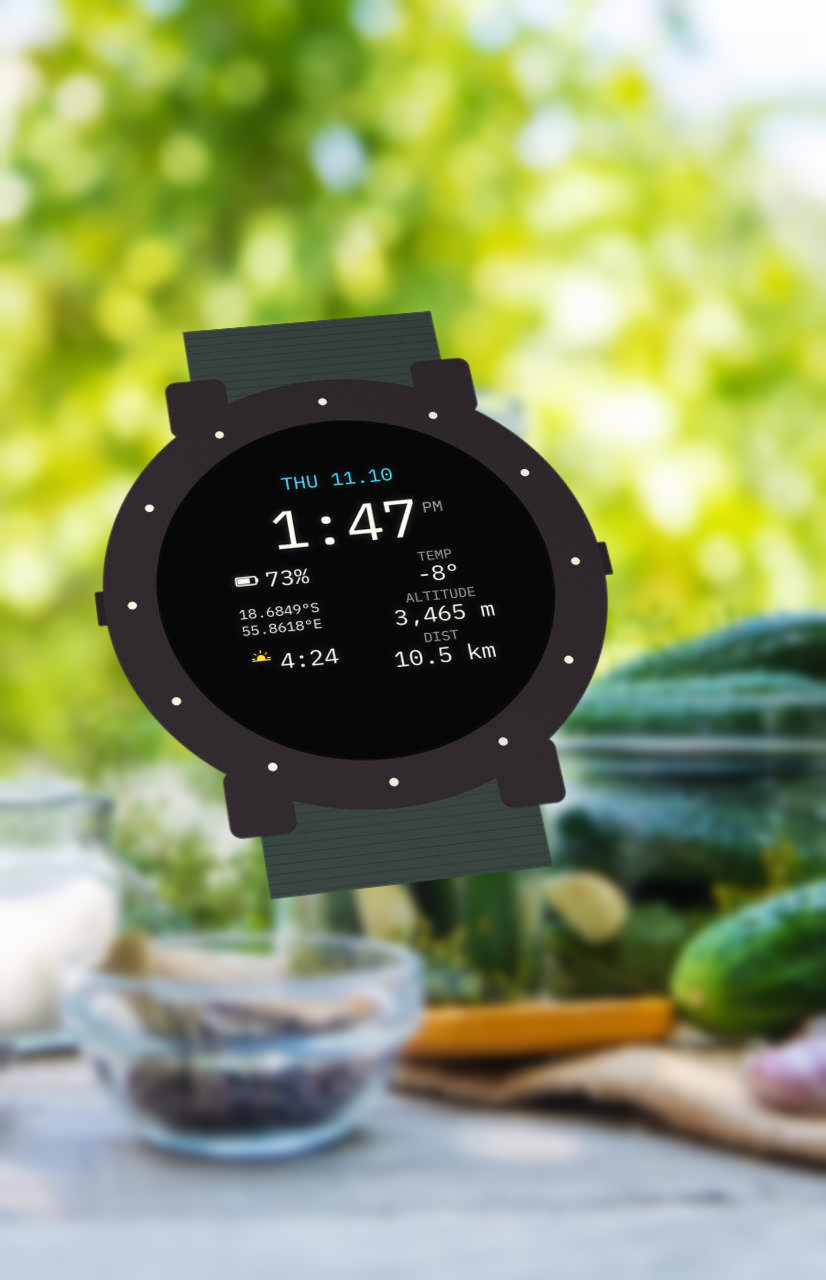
h=1 m=47
